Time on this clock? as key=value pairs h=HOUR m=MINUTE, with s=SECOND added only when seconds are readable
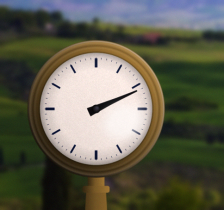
h=2 m=11
